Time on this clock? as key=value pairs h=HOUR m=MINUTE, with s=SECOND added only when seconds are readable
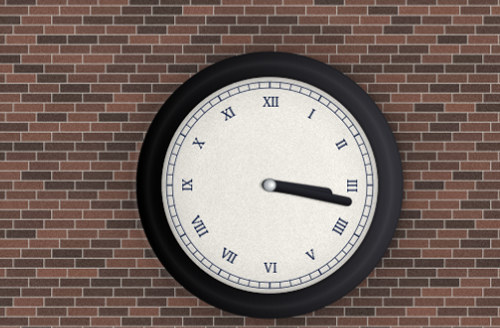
h=3 m=17
